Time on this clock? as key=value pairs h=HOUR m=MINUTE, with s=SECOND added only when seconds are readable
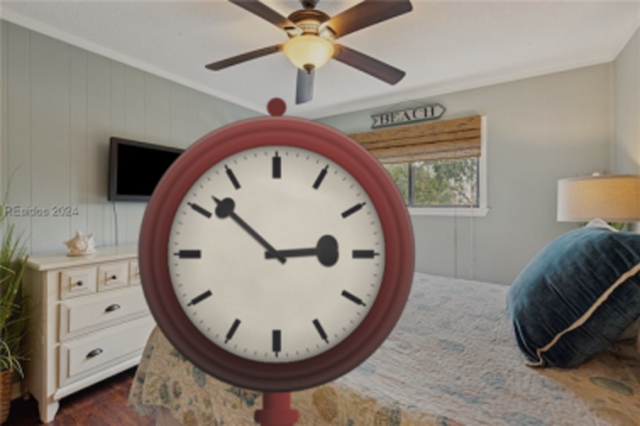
h=2 m=52
